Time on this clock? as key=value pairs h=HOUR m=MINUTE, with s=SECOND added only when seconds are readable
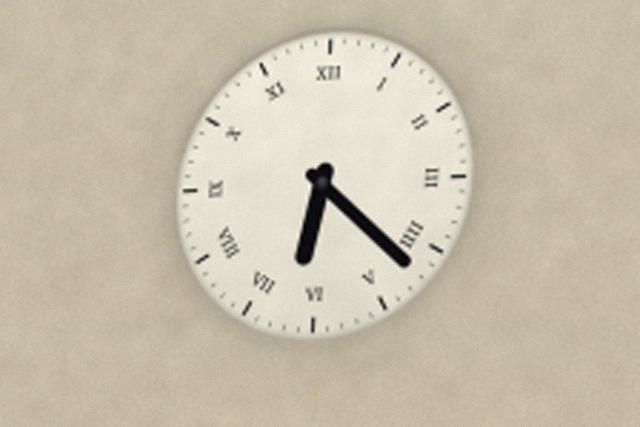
h=6 m=22
